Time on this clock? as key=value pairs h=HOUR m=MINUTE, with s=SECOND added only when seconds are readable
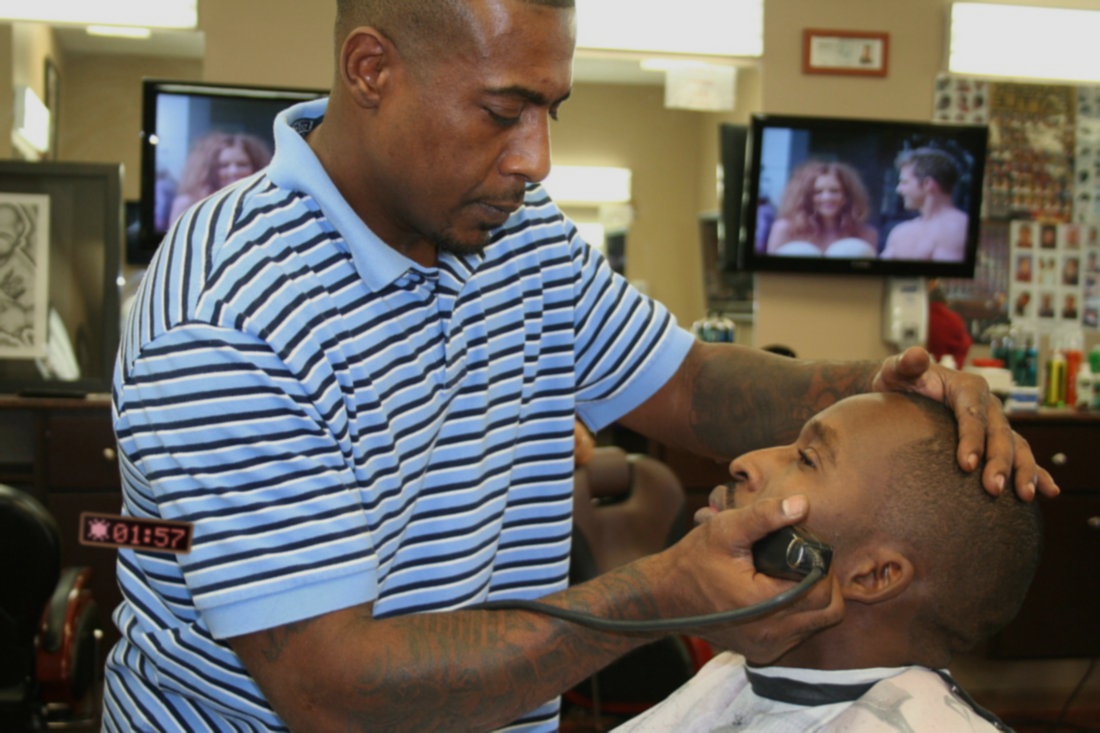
h=1 m=57
